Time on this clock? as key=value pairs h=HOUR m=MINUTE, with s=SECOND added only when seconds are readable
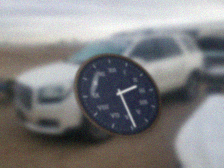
h=2 m=29
